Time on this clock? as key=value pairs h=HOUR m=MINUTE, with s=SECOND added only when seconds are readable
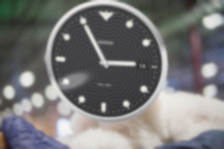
h=2 m=55
